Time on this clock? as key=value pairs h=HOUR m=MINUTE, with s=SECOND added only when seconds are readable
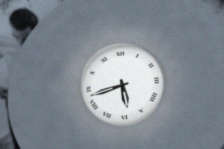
h=5 m=43
